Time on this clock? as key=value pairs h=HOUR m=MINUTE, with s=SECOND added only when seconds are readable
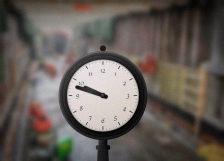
h=9 m=48
